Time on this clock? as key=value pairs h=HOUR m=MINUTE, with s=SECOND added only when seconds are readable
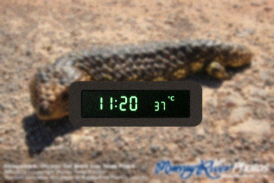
h=11 m=20
